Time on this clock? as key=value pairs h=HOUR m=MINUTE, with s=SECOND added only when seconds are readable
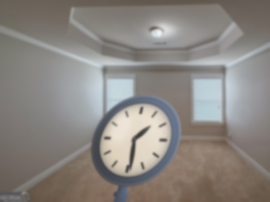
h=1 m=29
